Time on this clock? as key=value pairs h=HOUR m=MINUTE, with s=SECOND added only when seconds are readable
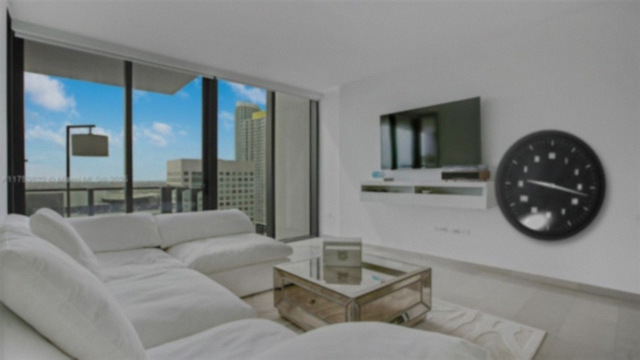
h=9 m=17
